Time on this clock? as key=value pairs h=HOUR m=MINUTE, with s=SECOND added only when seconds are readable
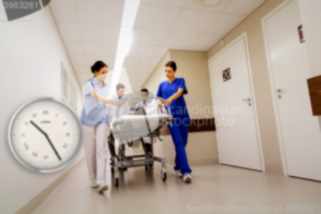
h=10 m=25
